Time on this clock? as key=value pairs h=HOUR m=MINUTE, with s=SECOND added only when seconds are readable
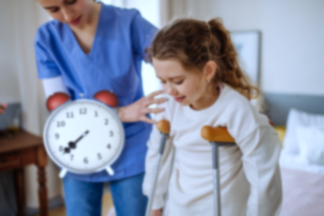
h=7 m=38
